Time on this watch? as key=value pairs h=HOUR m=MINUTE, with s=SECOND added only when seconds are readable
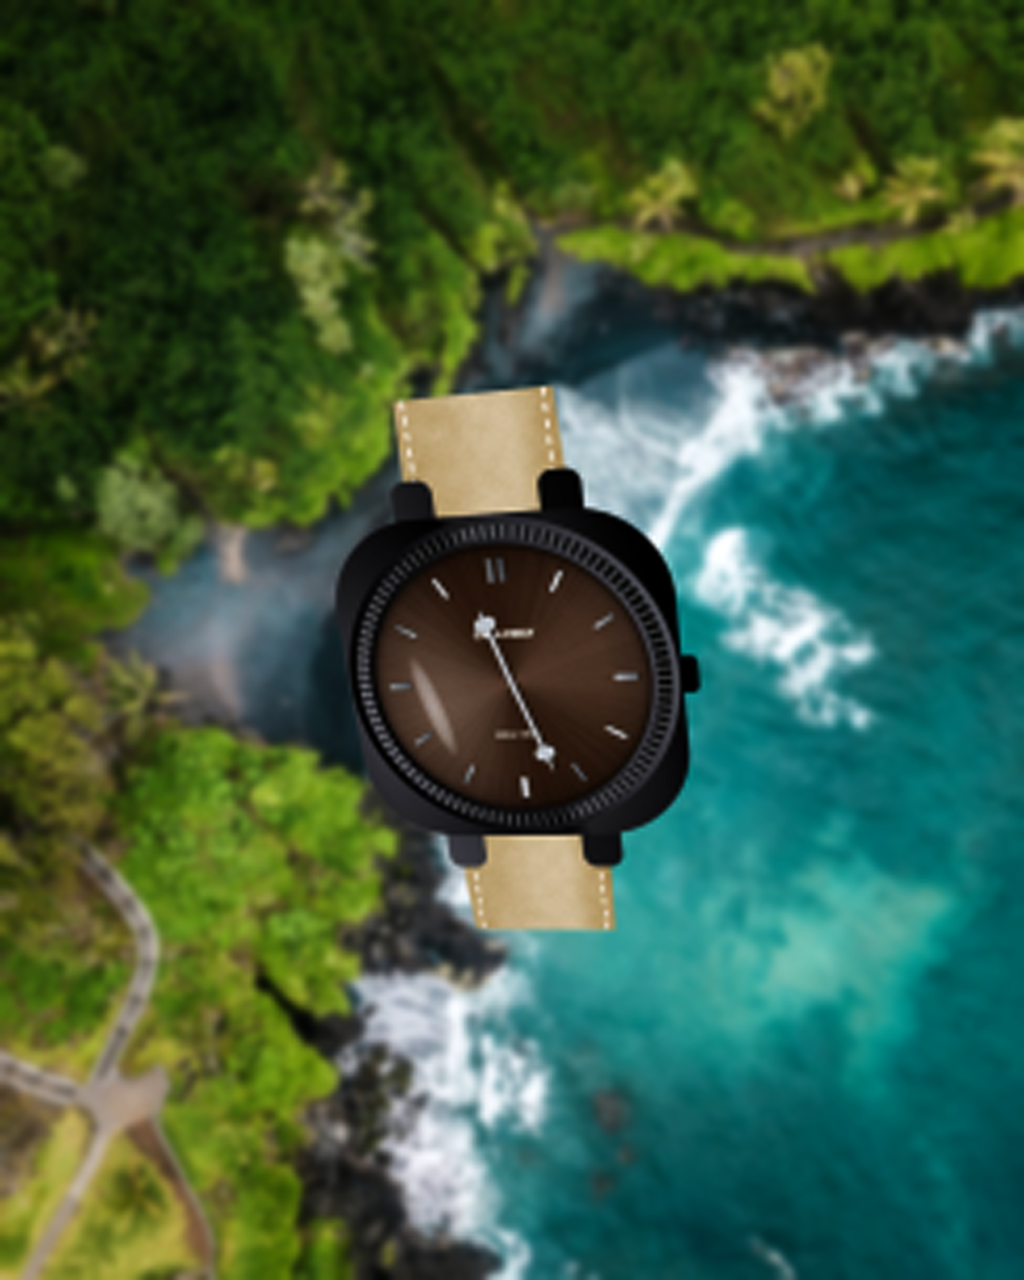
h=11 m=27
